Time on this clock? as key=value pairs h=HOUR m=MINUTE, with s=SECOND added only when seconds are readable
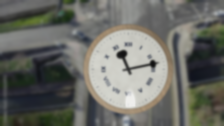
h=11 m=13
